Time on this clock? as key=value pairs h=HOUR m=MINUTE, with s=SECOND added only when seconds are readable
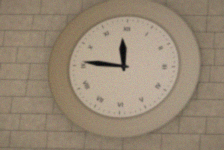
h=11 m=46
